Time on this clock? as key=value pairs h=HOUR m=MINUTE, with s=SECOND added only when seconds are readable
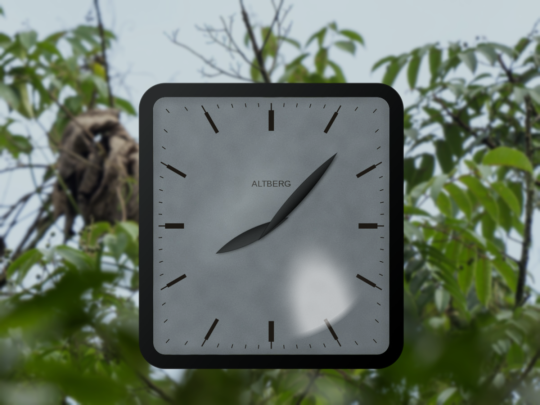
h=8 m=7
